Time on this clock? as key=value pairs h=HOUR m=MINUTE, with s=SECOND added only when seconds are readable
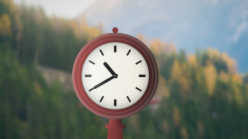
h=10 m=40
